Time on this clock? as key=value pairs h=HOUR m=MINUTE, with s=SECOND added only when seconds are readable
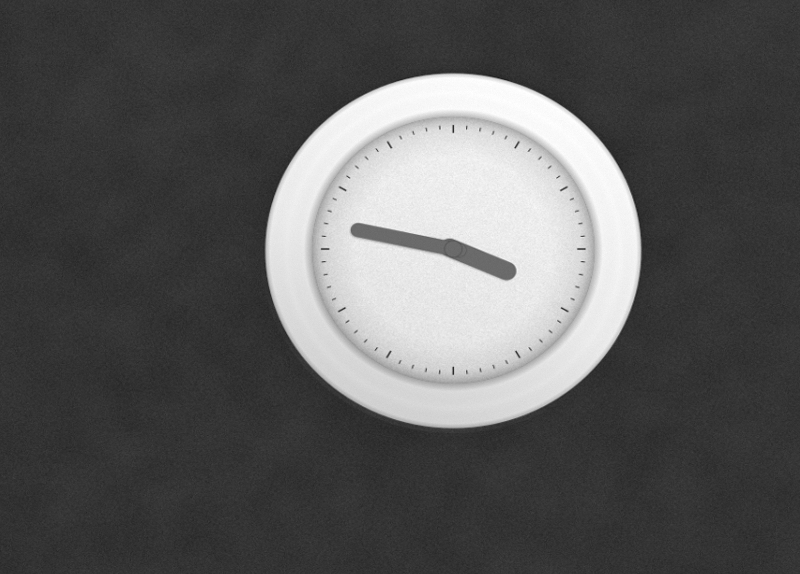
h=3 m=47
